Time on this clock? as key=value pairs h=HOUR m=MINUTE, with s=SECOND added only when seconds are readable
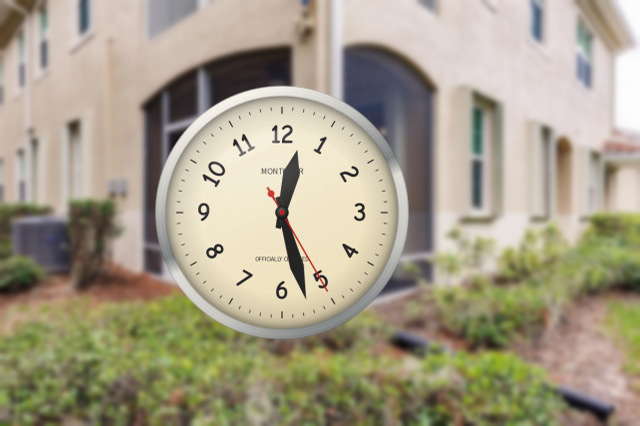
h=12 m=27 s=25
